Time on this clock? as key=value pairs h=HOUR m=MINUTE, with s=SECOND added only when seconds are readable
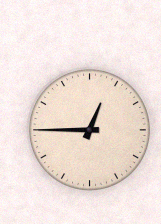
h=12 m=45
